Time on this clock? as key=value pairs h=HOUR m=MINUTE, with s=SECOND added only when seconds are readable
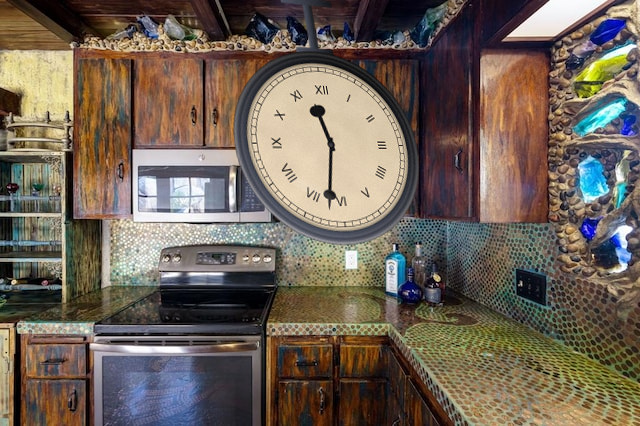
h=11 m=32
